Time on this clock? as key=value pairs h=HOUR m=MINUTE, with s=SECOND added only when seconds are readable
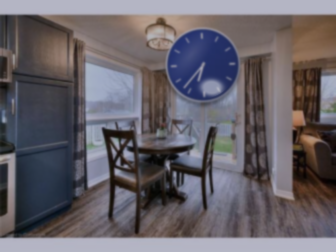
h=6 m=37
